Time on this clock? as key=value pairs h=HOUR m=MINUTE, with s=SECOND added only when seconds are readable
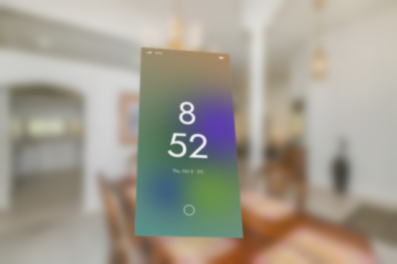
h=8 m=52
